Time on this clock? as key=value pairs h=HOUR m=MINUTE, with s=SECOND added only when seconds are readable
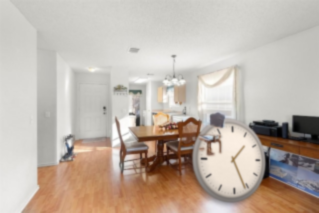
h=1 m=26
